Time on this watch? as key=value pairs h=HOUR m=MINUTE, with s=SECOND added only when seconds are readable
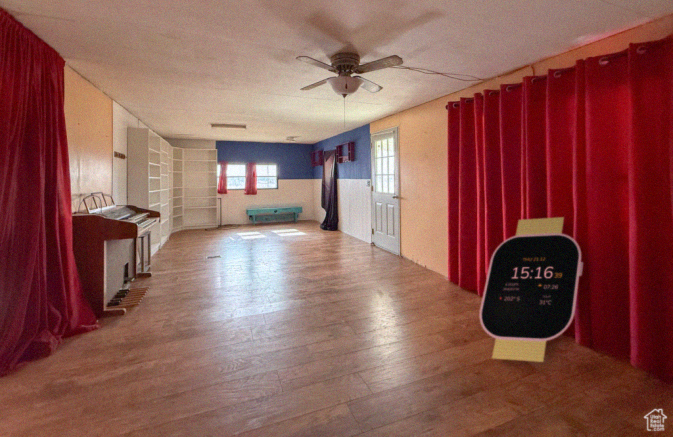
h=15 m=16
